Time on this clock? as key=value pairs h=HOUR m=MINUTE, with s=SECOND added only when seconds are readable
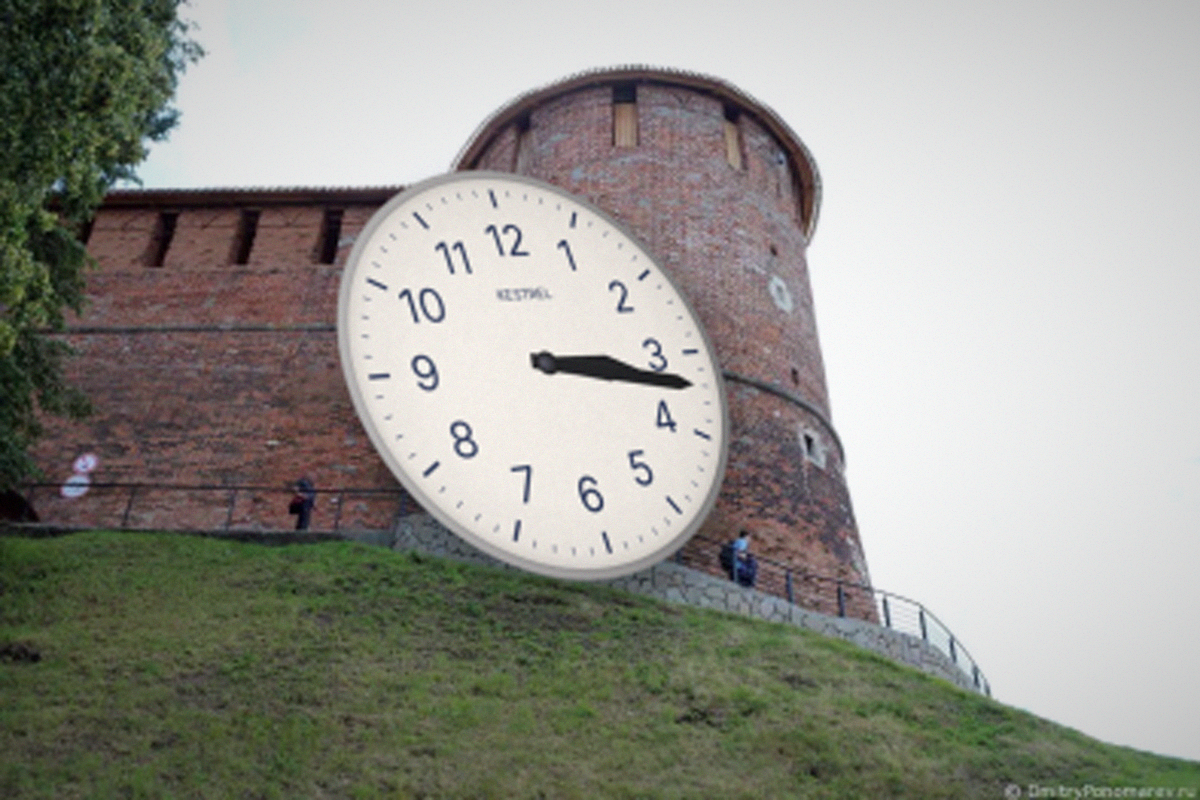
h=3 m=17
